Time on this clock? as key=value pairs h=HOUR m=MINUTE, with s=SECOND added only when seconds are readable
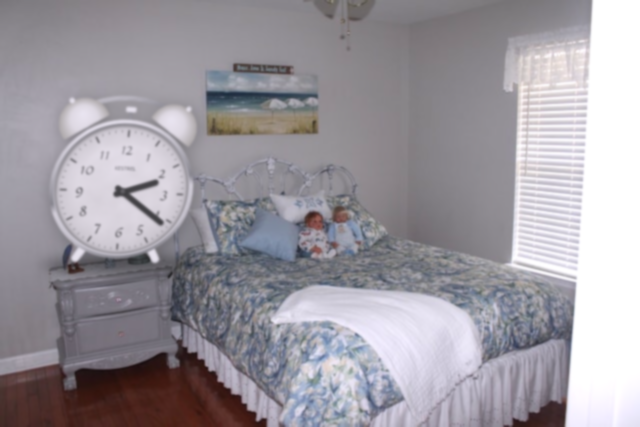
h=2 m=21
